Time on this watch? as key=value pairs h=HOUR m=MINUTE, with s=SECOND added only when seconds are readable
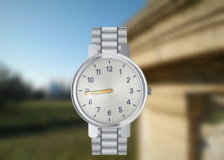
h=8 m=44
